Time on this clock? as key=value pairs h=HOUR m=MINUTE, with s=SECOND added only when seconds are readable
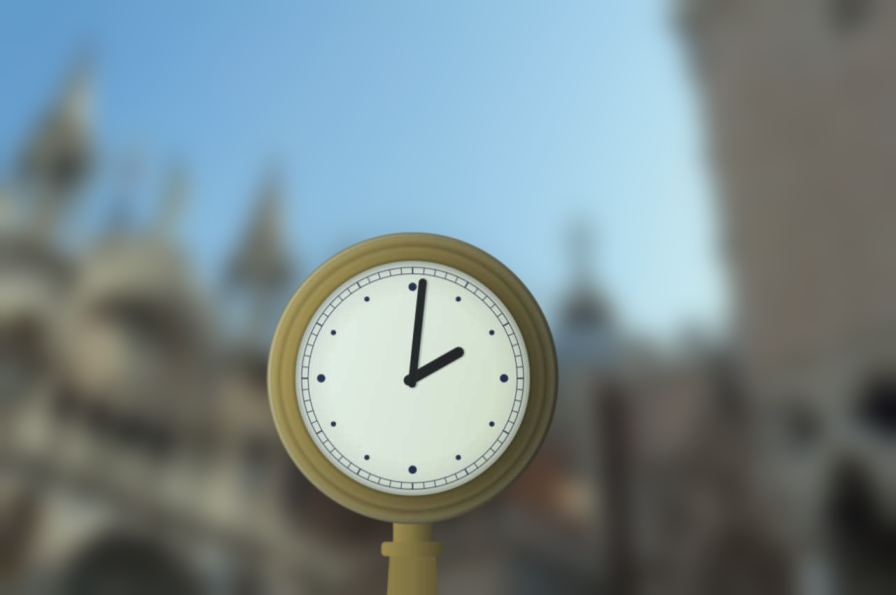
h=2 m=1
